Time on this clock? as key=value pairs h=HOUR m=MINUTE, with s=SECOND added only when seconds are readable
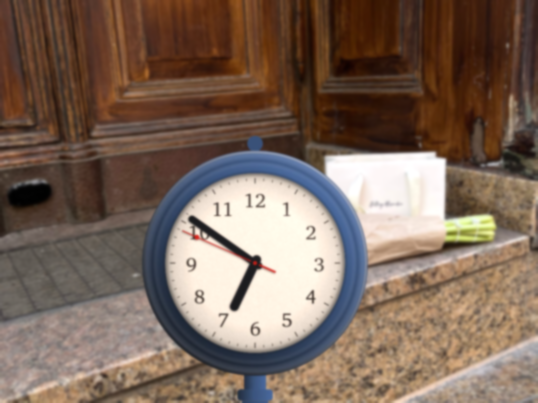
h=6 m=50 s=49
